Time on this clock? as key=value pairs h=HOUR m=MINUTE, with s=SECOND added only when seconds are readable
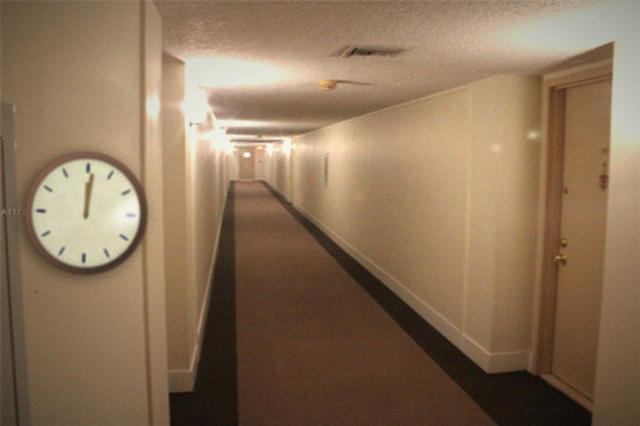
h=12 m=1
